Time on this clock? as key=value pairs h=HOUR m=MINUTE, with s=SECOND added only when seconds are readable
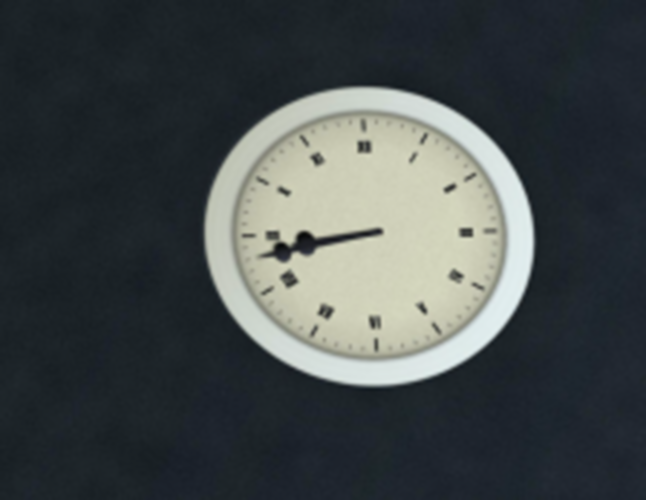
h=8 m=43
